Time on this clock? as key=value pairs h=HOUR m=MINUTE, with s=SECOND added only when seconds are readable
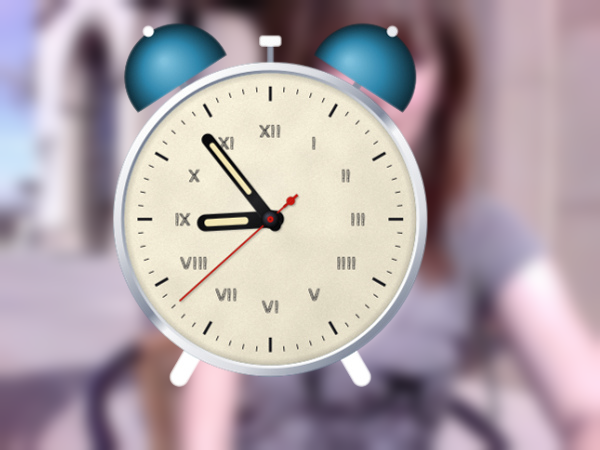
h=8 m=53 s=38
